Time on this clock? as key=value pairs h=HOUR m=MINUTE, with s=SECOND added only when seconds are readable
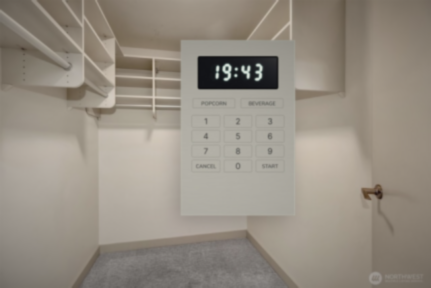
h=19 m=43
